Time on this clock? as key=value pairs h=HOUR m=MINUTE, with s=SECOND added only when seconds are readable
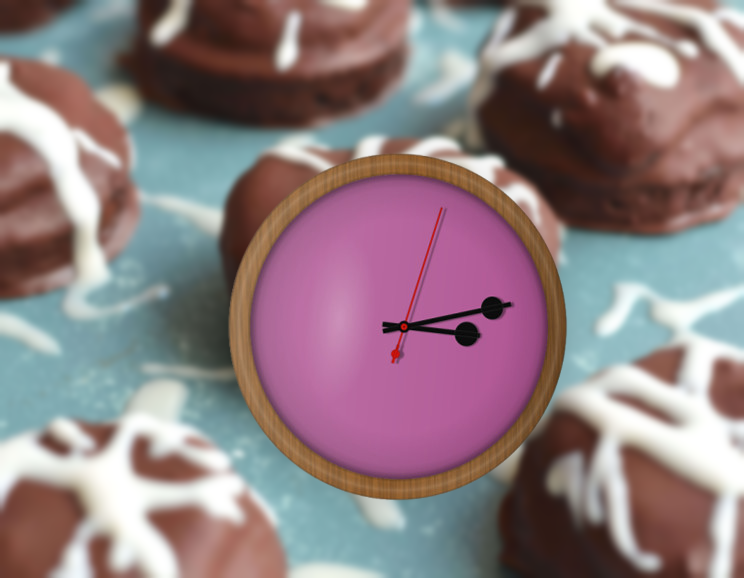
h=3 m=13 s=3
